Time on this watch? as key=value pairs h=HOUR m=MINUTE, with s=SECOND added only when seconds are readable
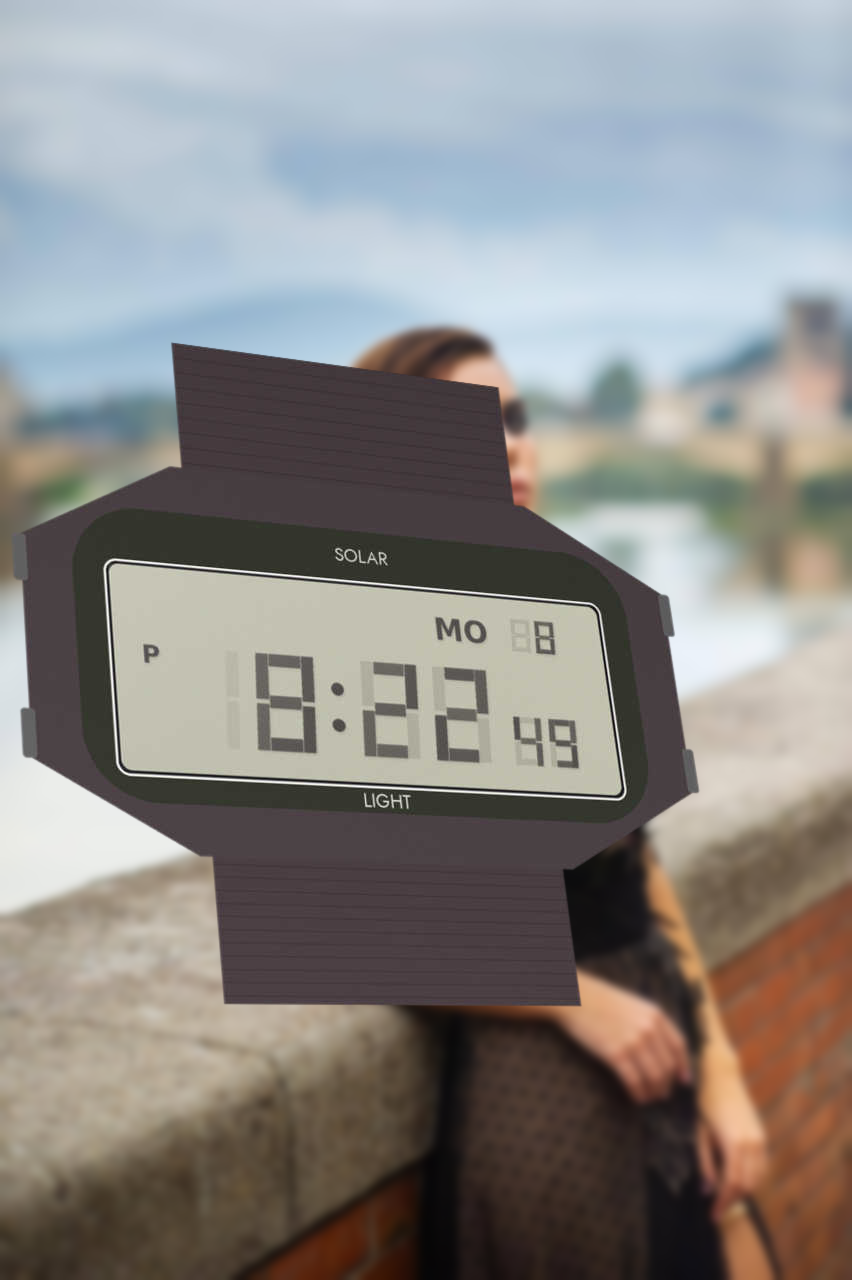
h=8 m=22 s=49
